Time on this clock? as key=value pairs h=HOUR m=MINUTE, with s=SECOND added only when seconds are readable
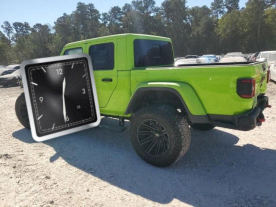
h=12 m=31
